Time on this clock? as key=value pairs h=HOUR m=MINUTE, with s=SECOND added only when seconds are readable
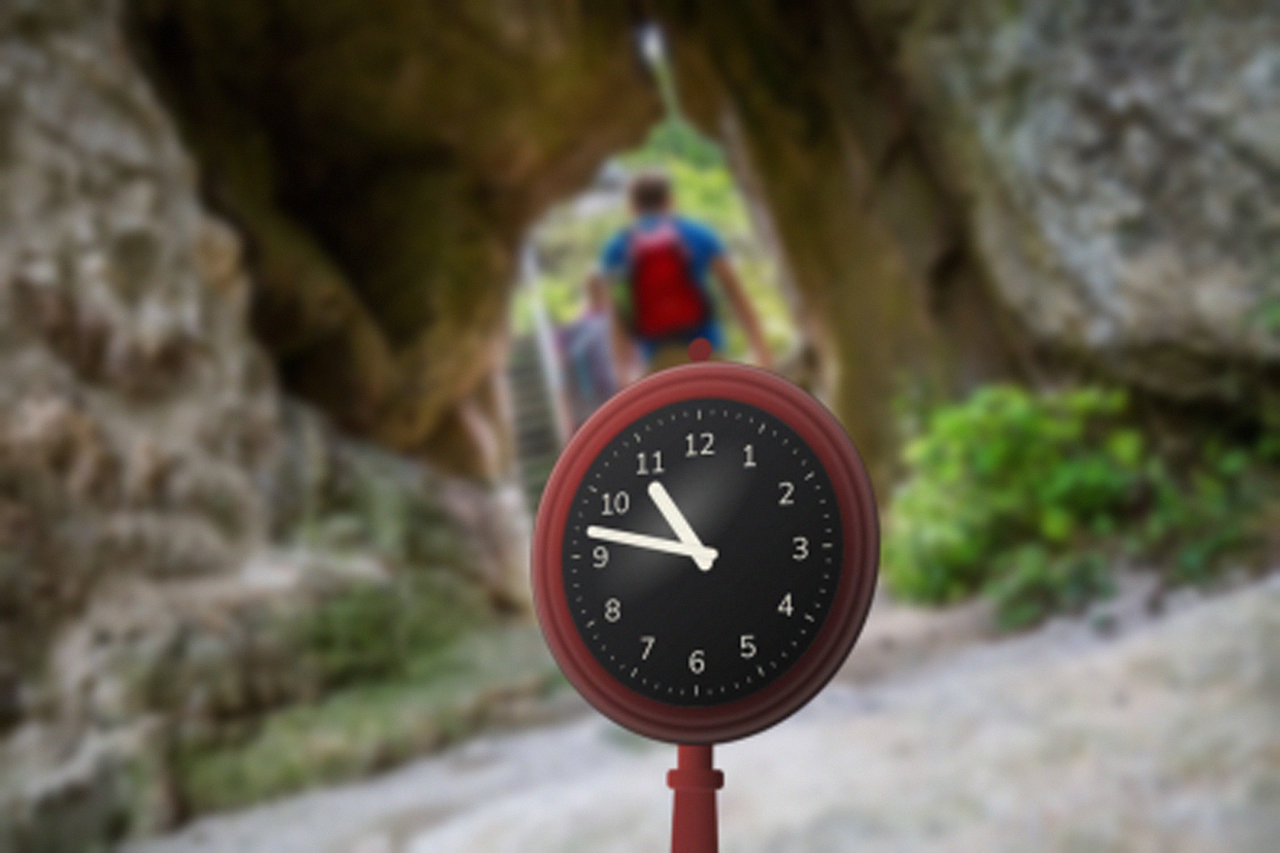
h=10 m=47
